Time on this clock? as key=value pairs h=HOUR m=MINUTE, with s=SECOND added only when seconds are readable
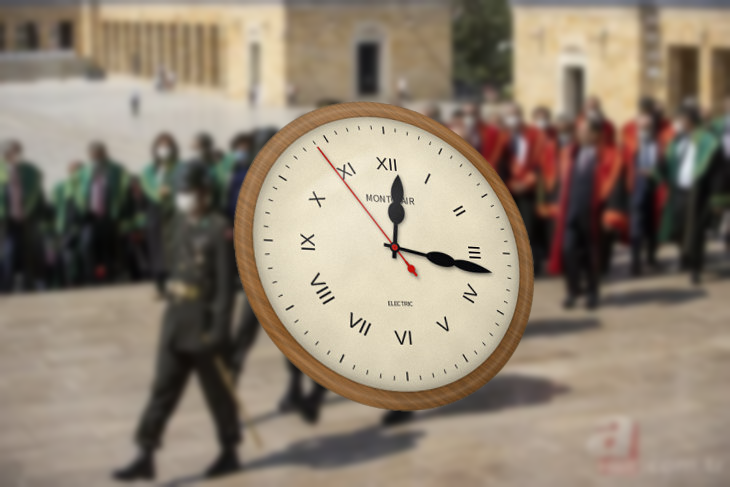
h=12 m=16 s=54
